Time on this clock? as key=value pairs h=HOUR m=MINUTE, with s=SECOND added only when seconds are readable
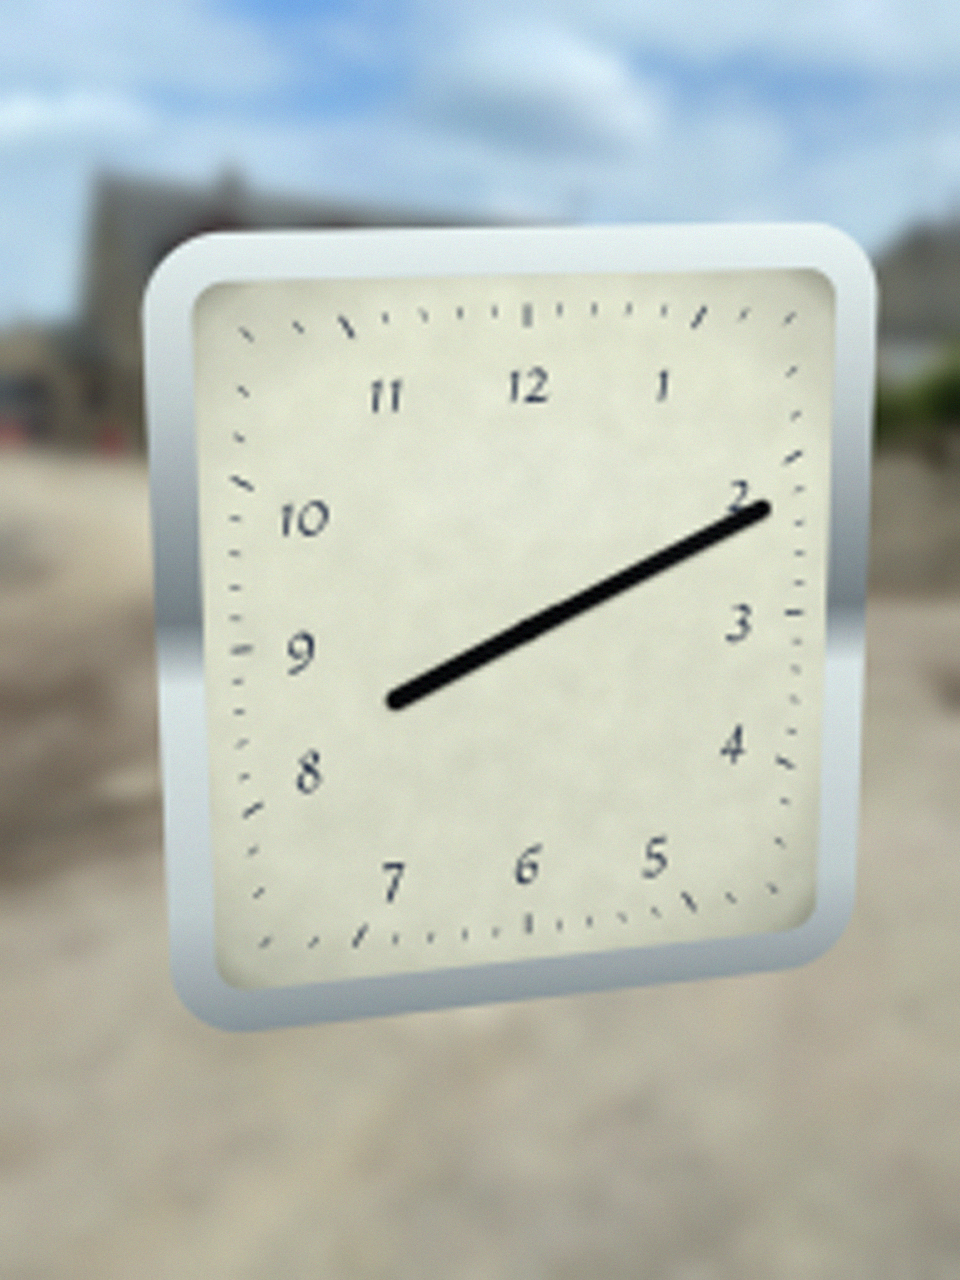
h=8 m=11
